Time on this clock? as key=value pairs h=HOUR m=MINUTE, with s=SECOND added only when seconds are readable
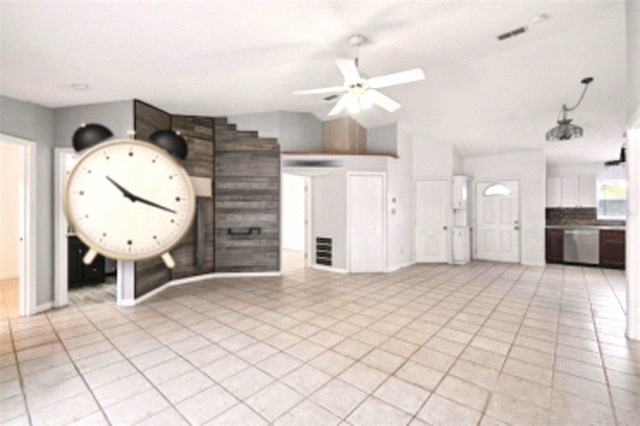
h=10 m=18
